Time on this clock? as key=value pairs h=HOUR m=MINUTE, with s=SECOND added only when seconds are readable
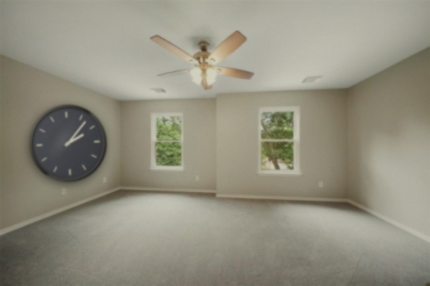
h=2 m=7
